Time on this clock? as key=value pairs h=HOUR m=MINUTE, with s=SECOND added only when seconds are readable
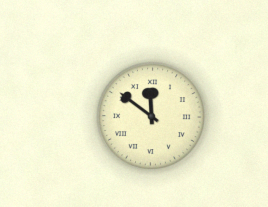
h=11 m=51
